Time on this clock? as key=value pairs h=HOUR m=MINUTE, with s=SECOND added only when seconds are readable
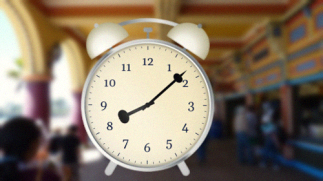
h=8 m=8
